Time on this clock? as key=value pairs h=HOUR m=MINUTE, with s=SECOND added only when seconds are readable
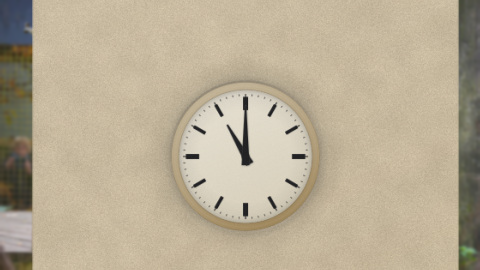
h=11 m=0
